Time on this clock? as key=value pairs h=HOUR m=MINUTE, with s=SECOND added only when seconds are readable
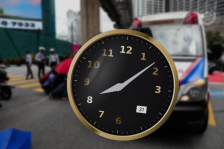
h=8 m=8
